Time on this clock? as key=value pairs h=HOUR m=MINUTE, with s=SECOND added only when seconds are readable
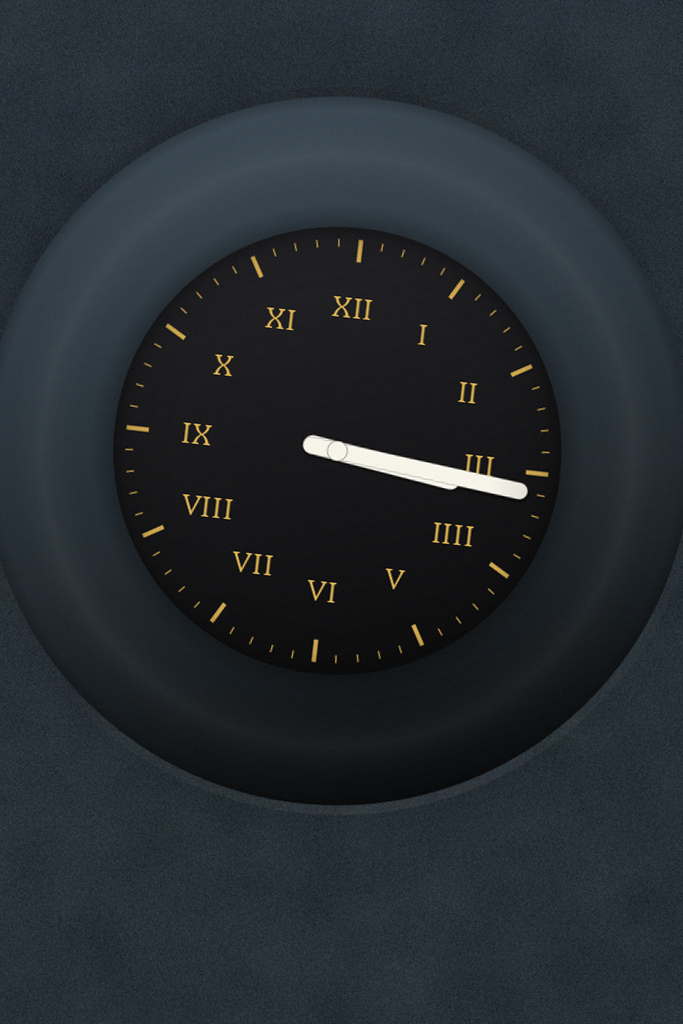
h=3 m=16
